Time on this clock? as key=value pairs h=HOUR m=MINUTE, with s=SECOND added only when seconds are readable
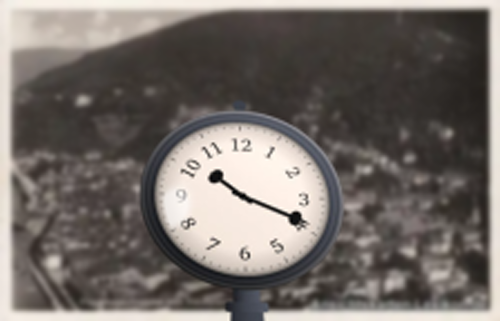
h=10 m=19
